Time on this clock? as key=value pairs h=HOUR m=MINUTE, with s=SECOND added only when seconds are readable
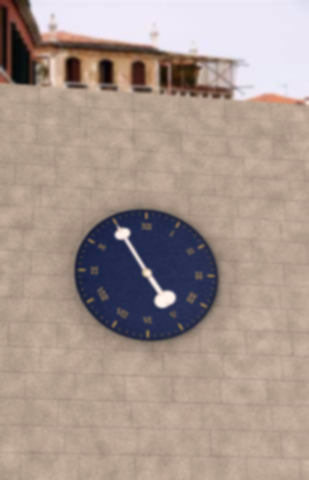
h=4 m=55
